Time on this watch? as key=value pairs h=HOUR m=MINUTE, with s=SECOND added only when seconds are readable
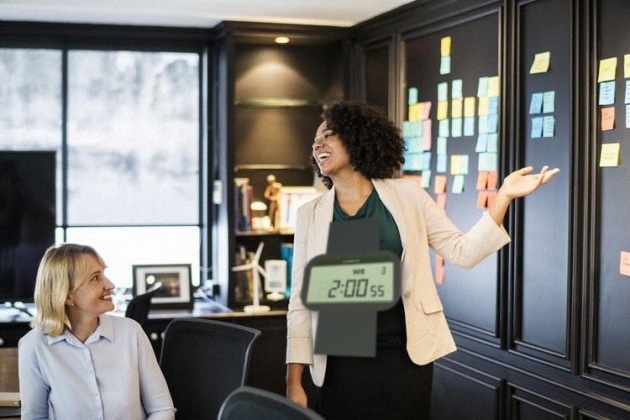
h=2 m=0 s=55
